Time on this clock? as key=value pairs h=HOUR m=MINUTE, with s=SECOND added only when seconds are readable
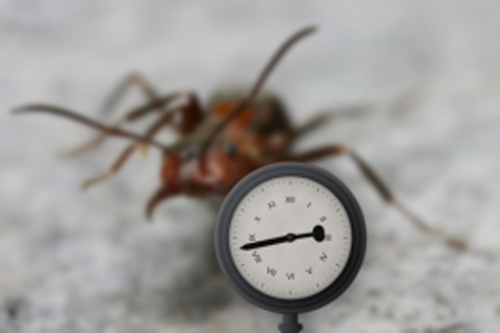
h=2 m=43
